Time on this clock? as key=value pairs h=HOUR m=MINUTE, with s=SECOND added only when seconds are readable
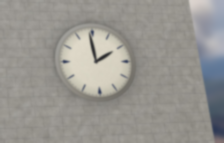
h=1 m=59
